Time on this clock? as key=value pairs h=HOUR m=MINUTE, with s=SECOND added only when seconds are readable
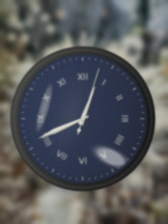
h=12 m=41 s=3
